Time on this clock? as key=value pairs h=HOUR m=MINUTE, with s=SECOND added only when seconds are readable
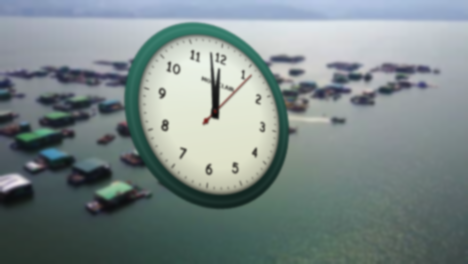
h=11 m=58 s=6
